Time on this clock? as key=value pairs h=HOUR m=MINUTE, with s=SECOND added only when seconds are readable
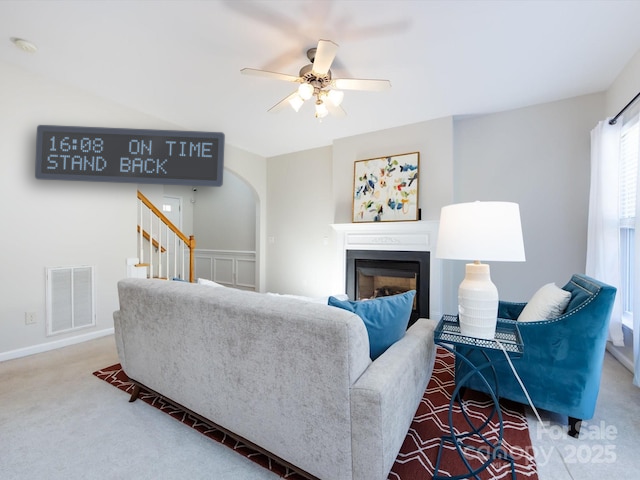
h=16 m=8
